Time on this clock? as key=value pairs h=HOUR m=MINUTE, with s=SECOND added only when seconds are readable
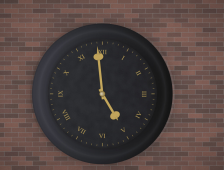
h=4 m=59
